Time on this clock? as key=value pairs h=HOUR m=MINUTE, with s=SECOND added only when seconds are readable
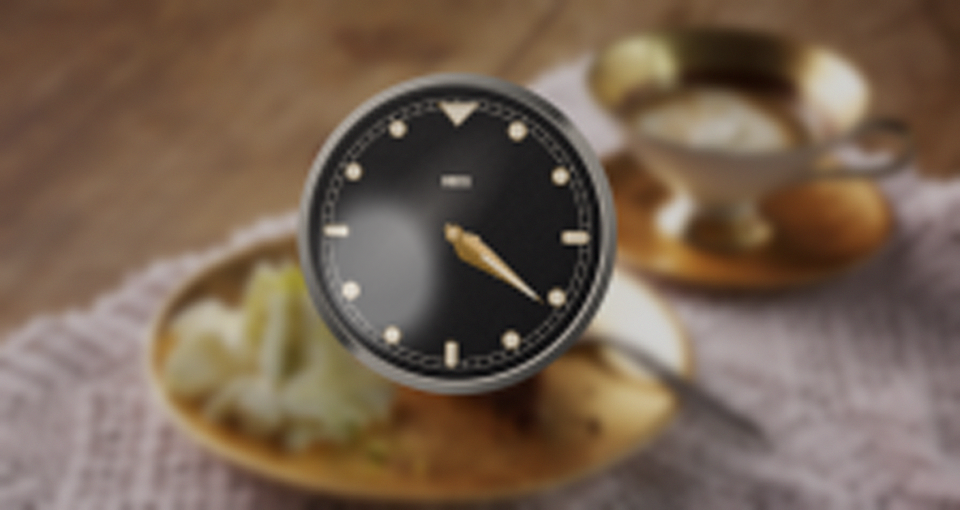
h=4 m=21
